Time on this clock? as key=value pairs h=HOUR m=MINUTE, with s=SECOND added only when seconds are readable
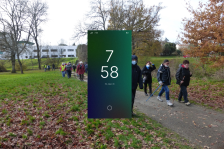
h=7 m=58
